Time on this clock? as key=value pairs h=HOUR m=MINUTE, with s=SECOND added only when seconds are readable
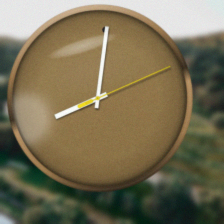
h=8 m=0 s=10
